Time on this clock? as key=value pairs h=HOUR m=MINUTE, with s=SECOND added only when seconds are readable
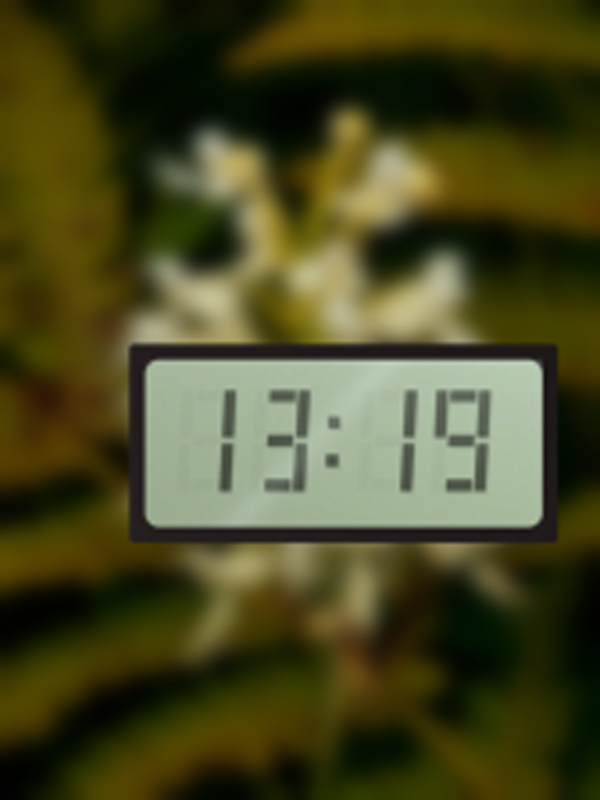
h=13 m=19
